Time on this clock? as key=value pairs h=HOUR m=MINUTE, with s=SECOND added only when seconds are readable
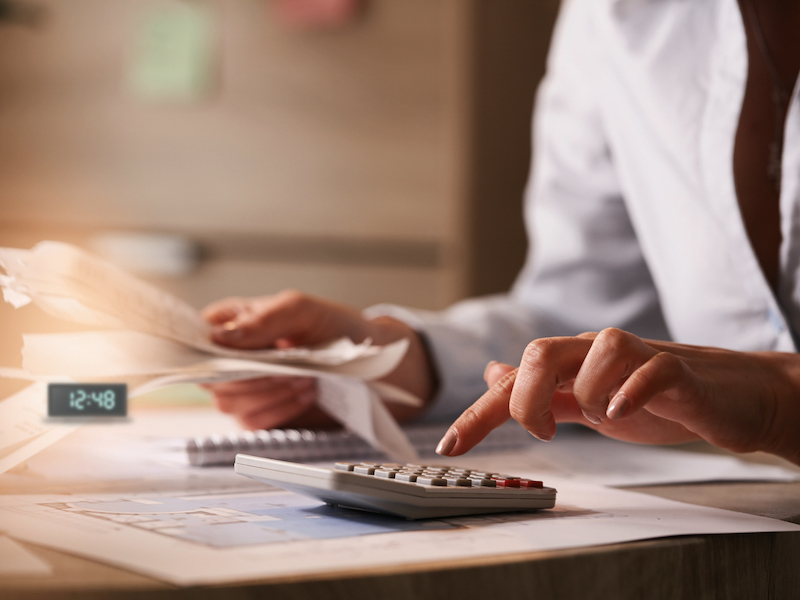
h=12 m=48
